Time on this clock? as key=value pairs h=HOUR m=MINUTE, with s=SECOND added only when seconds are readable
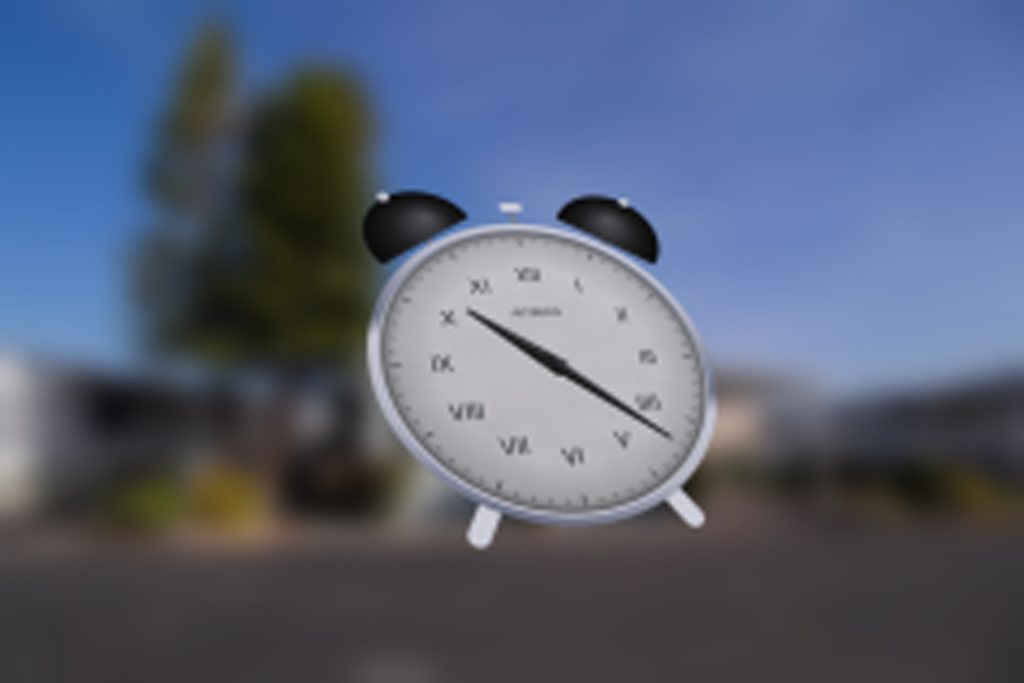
h=10 m=22
